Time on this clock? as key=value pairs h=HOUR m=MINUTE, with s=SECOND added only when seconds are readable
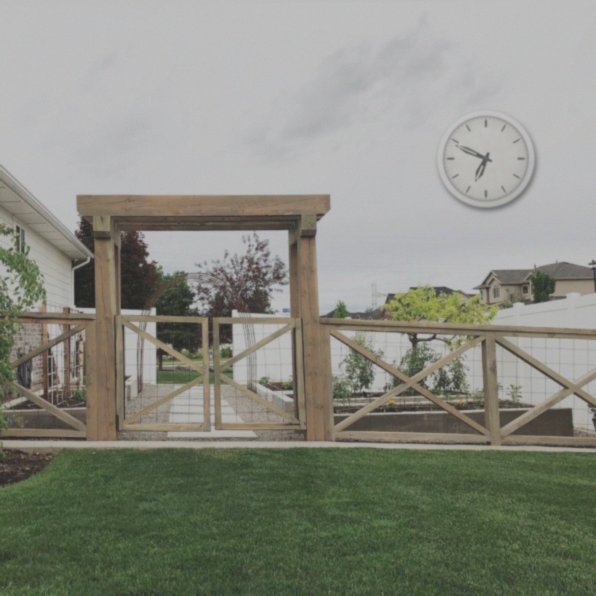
h=6 m=49
